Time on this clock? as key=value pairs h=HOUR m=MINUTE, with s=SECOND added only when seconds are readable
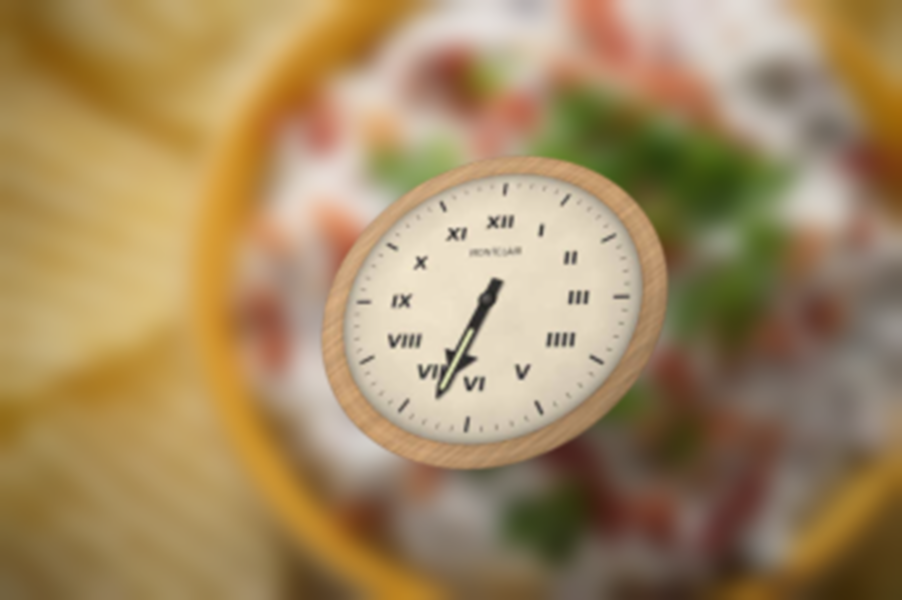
h=6 m=33
